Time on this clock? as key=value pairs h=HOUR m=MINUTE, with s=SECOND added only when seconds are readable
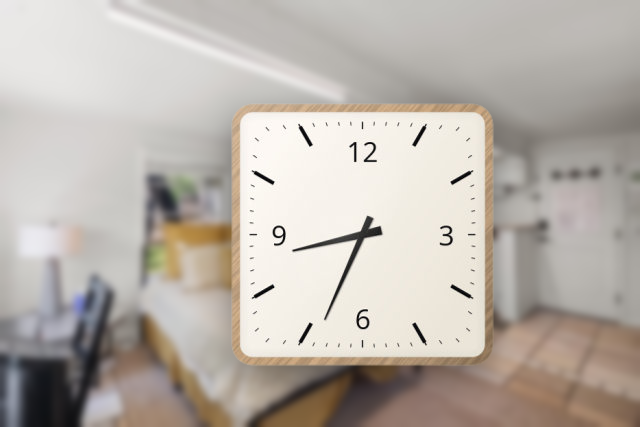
h=8 m=34
